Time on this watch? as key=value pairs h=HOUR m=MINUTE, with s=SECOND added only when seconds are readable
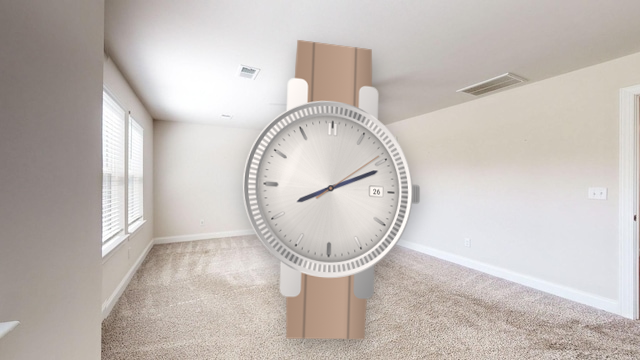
h=8 m=11 s=9
